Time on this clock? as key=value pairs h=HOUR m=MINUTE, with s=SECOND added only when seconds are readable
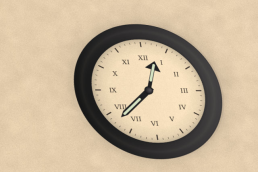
h=12 m=38
